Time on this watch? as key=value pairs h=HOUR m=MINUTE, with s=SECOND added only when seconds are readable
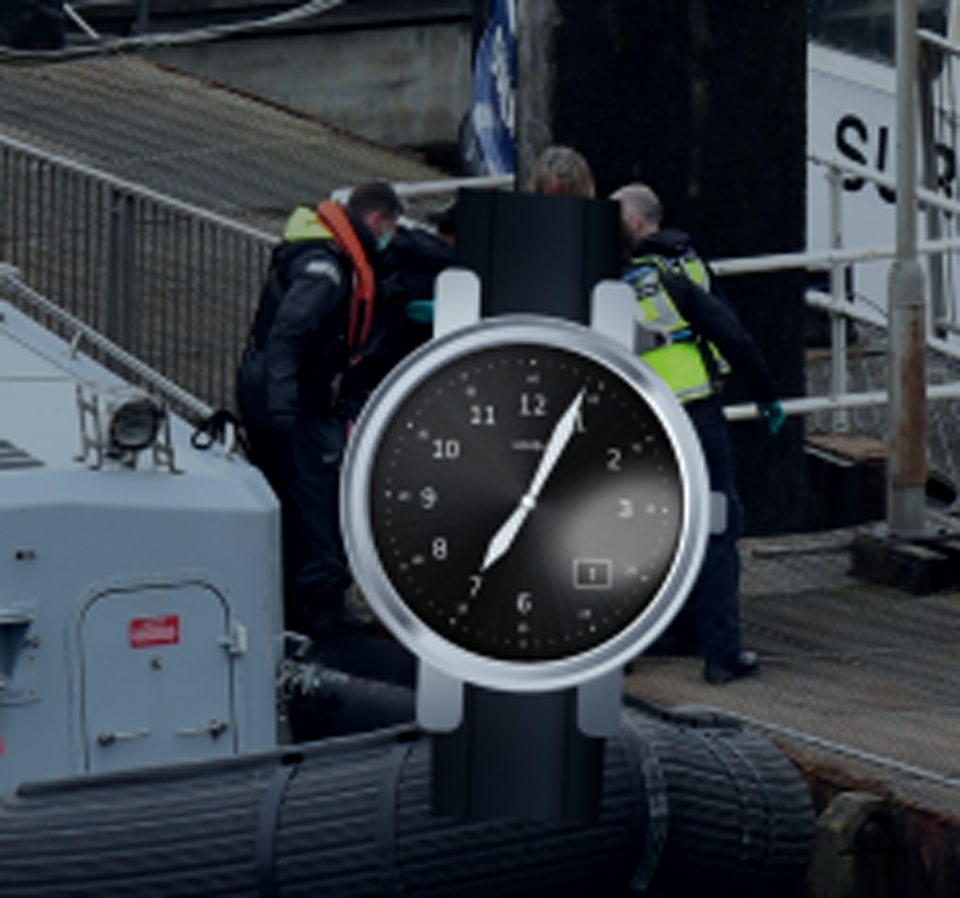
h=7 m=4
